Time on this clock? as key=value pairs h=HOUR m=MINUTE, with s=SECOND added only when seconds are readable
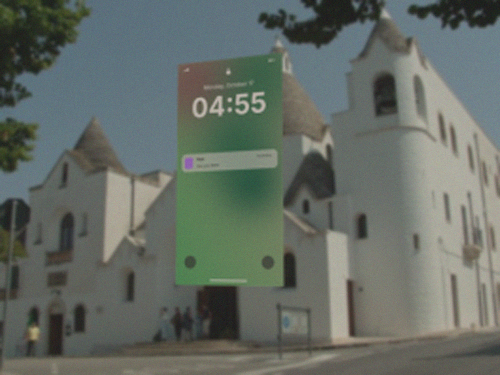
h=4 m=55
